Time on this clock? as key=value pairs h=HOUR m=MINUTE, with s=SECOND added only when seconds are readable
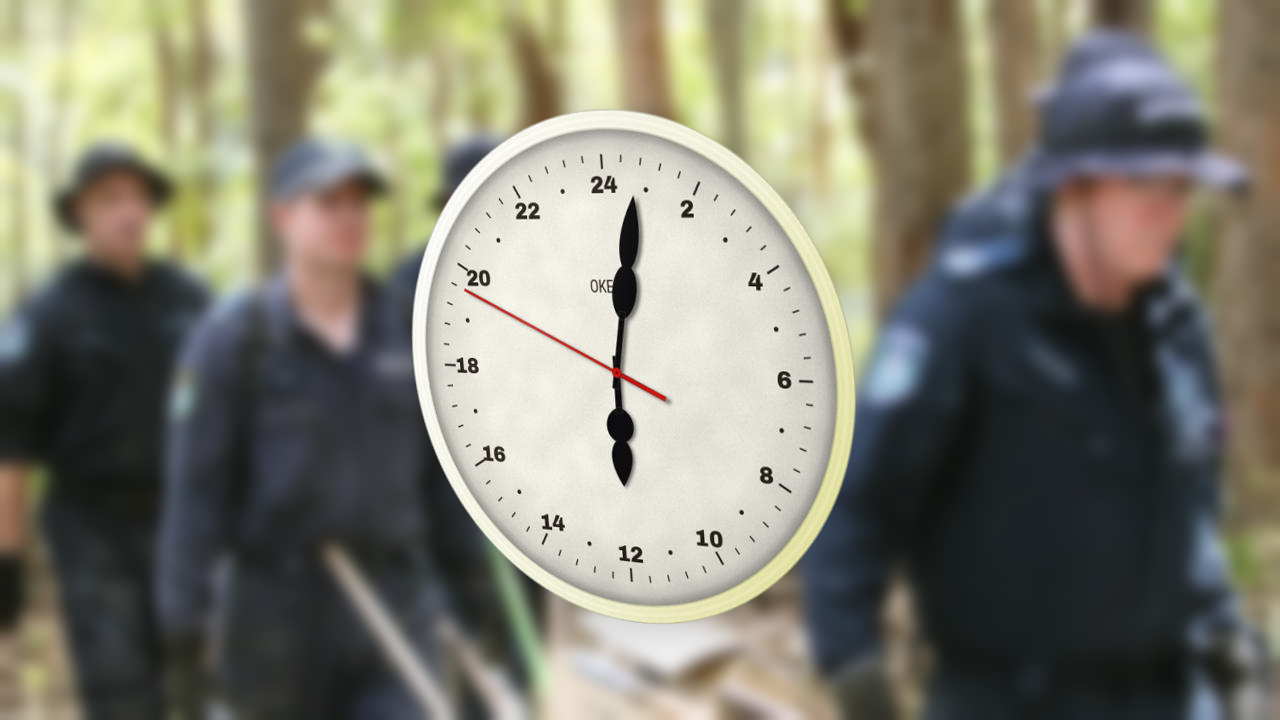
h=12 m=1 s=49
